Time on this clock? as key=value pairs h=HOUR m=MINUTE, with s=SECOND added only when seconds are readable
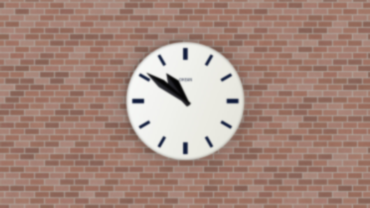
h=10 m=51
